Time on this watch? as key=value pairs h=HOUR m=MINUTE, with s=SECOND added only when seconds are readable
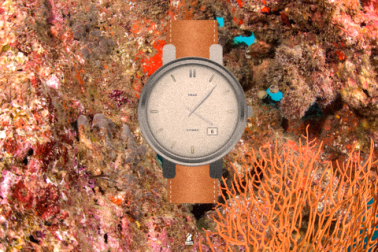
h=4 m=7
